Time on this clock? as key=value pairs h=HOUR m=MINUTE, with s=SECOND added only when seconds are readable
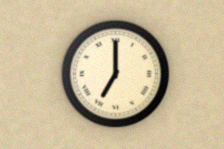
h=7 m=0
